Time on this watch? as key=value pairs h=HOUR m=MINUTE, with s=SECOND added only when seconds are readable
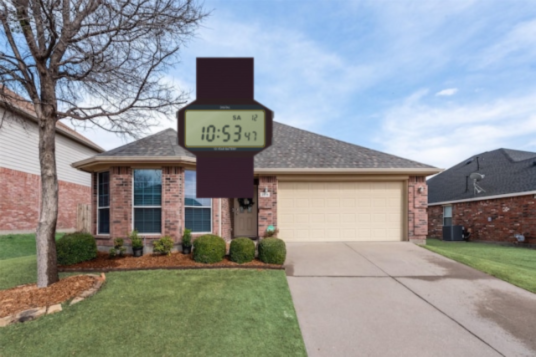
h=10 m=53 s=47
